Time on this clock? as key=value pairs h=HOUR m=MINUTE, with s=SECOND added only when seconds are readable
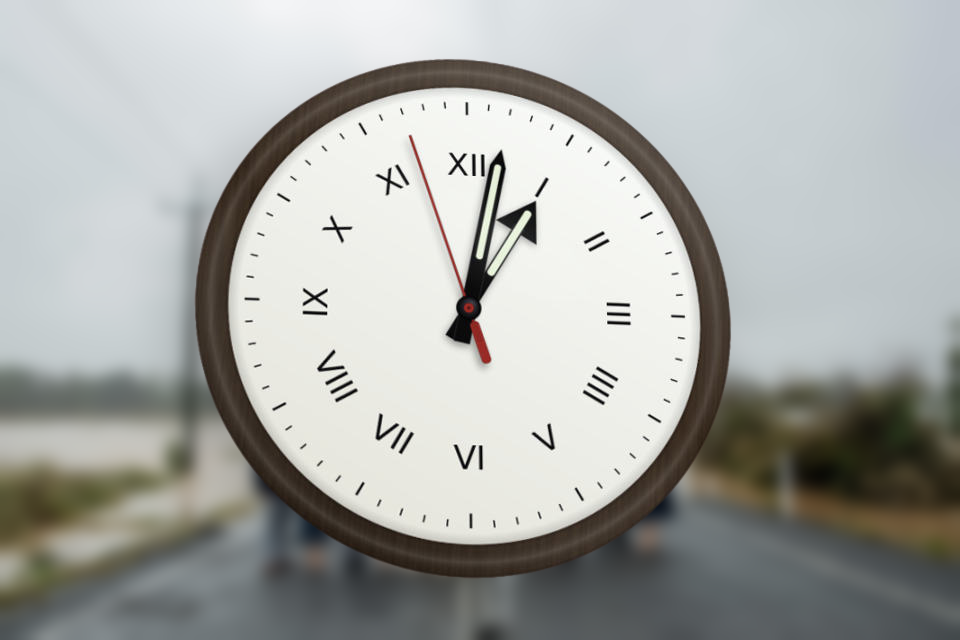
h=1 m=1 s=57
